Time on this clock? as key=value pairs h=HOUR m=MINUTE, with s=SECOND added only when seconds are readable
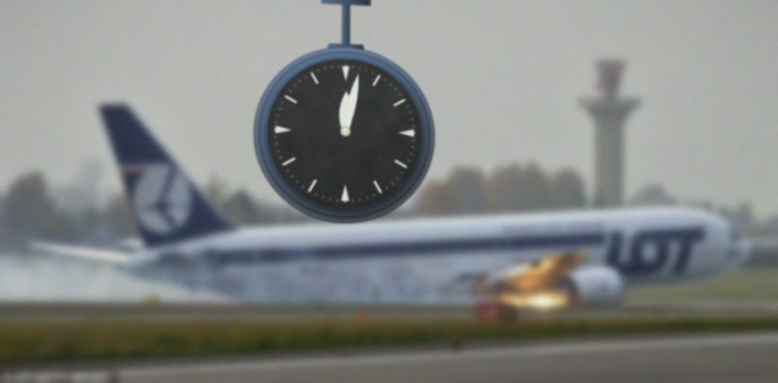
h=12 m=2
